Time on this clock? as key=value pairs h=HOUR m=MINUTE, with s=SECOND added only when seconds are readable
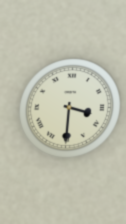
h=3 m=30
